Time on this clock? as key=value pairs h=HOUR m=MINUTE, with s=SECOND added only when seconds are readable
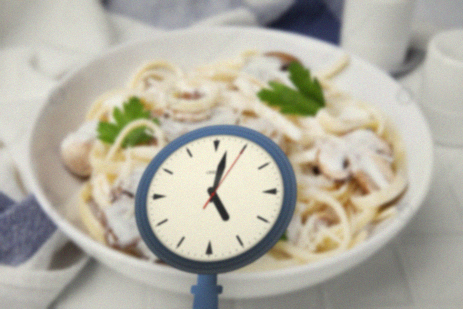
h=5 m=2 s=5
